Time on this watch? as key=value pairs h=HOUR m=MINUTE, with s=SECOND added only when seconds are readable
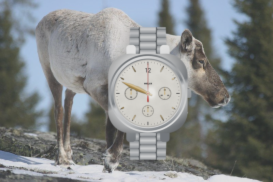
h=9 m=49
